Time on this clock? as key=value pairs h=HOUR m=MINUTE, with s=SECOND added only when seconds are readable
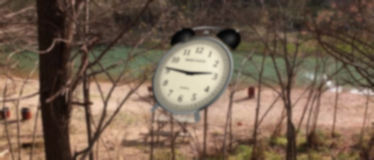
h=2 m=46
